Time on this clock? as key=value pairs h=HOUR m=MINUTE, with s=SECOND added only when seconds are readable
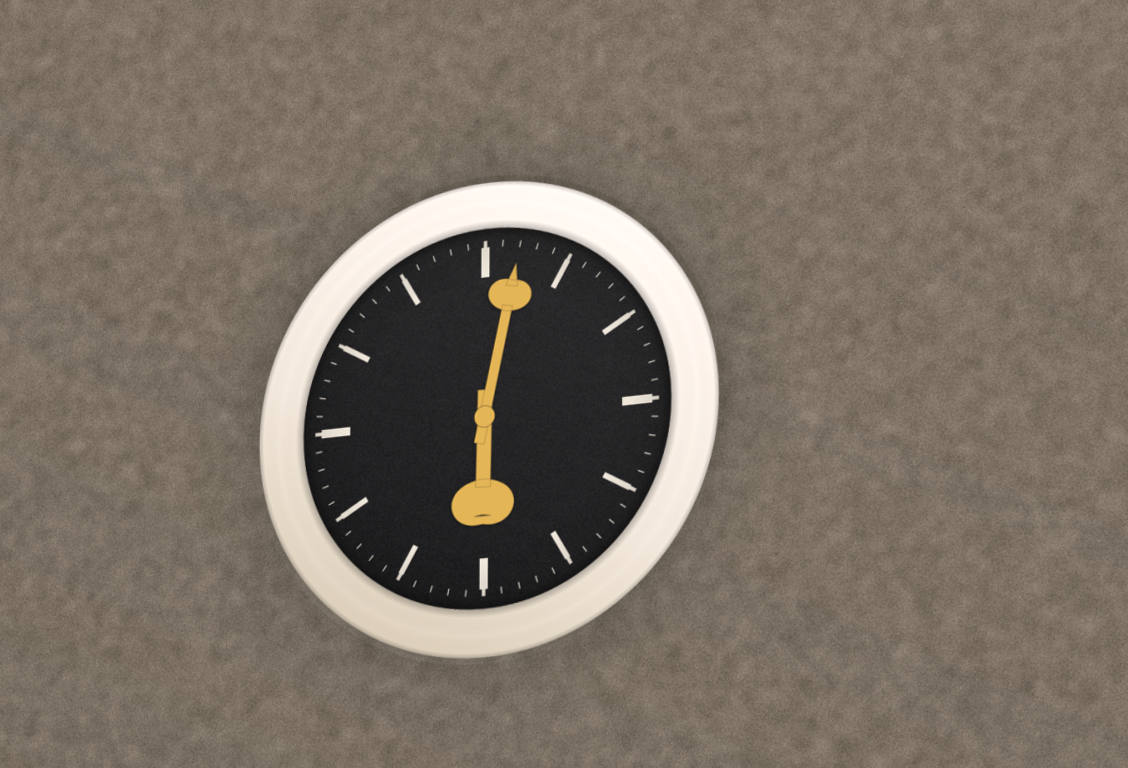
h=6 m=2
